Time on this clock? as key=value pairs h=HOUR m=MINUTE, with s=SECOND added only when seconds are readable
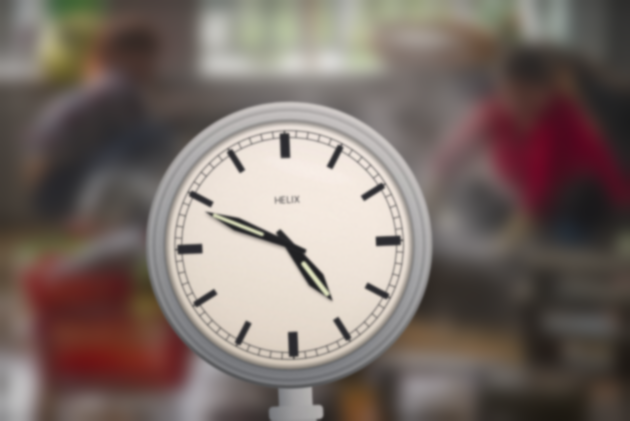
h=4 m=49
